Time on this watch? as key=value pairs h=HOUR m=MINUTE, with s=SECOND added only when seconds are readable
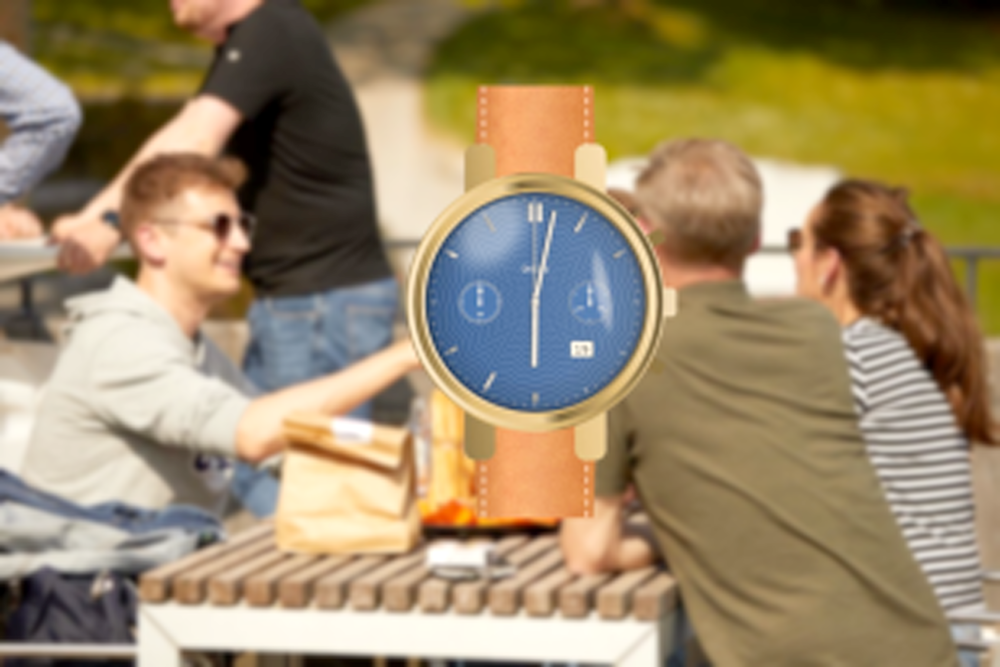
h=6 m=2
